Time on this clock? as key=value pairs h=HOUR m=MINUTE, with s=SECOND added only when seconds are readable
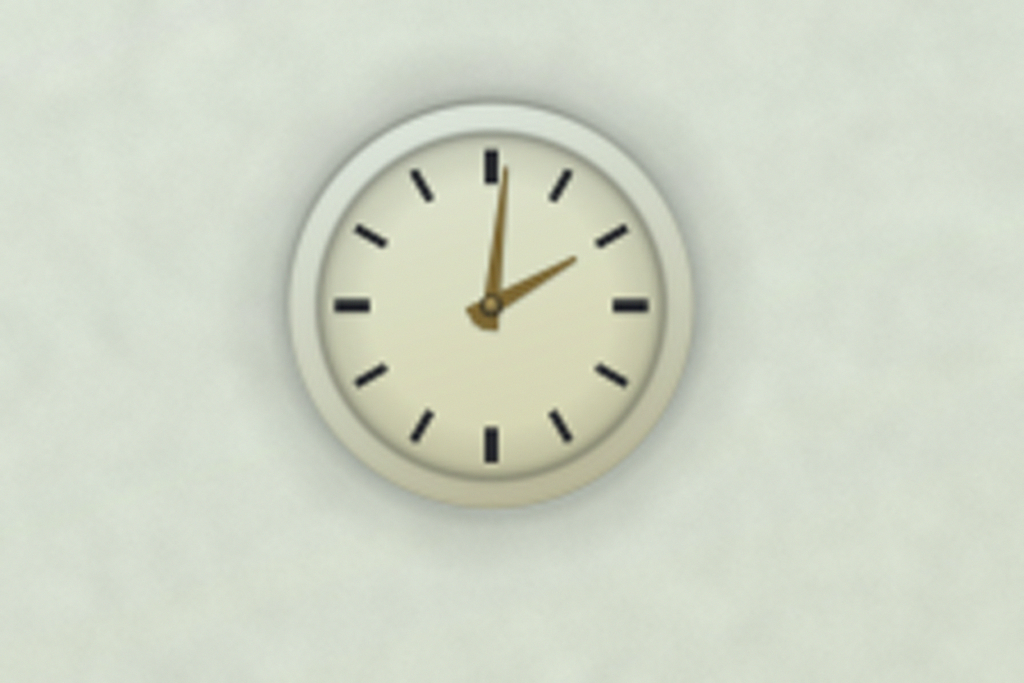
h=2 m=1
